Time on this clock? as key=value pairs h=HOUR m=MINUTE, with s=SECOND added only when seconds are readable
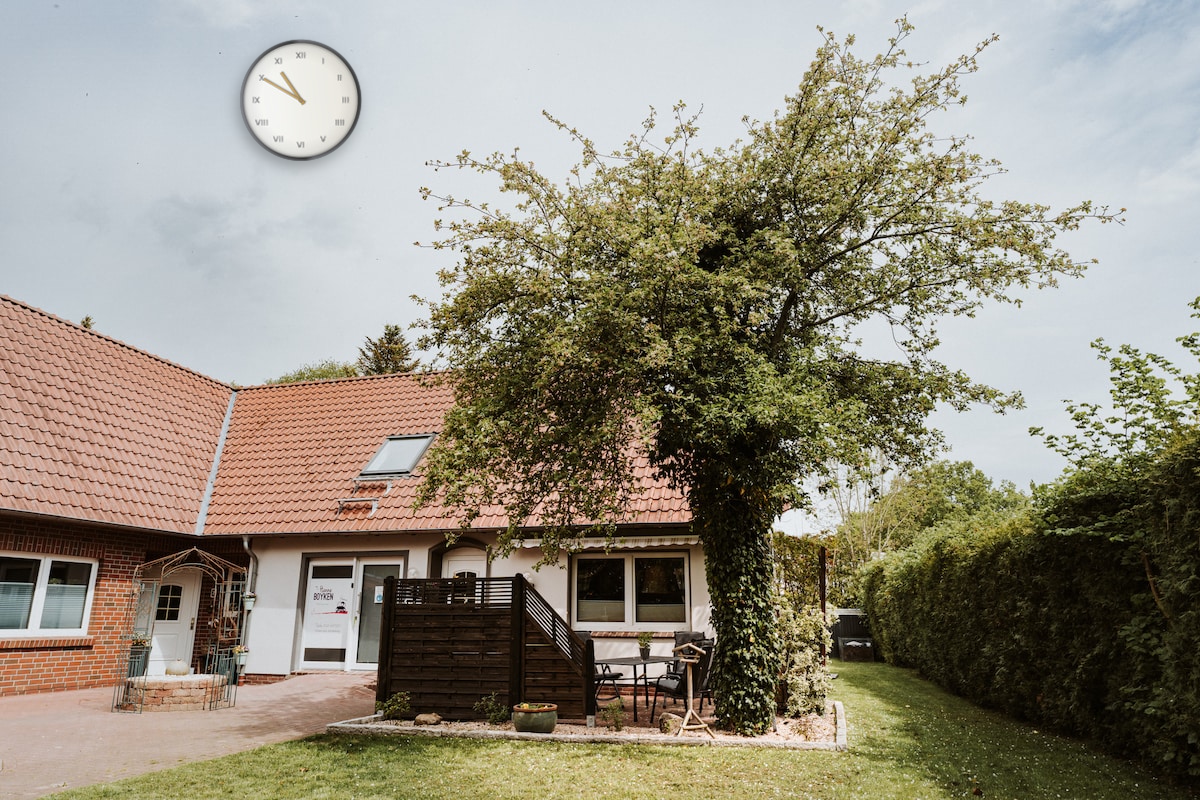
h=10 m=50
